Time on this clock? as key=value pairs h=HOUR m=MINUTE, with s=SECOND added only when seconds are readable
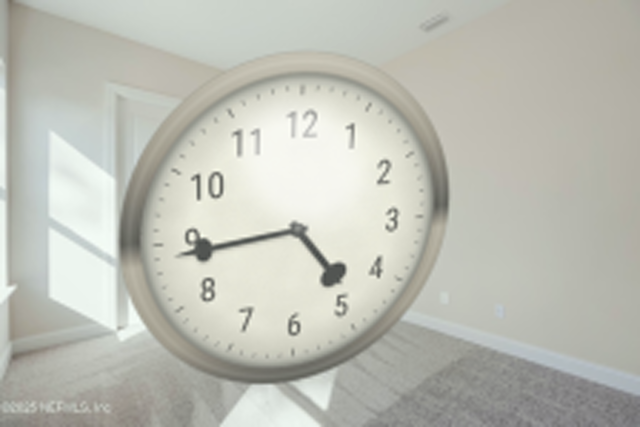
h=4 m=44
